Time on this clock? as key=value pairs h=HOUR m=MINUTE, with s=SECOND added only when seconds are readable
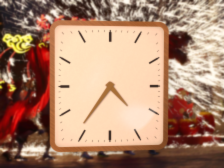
h=4 m=36
